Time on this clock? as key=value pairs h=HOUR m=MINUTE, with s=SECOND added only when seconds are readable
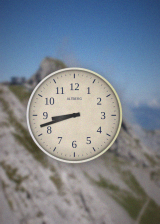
h=8 m=42
